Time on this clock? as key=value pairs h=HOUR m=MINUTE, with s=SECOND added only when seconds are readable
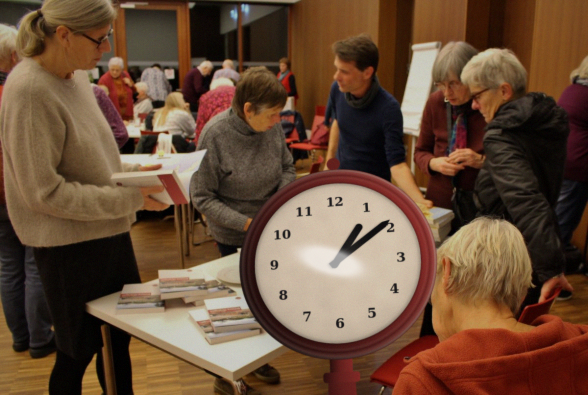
h=1 m=9
